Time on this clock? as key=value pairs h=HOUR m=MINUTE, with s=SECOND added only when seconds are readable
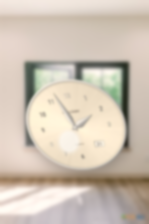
h=1 m=57
